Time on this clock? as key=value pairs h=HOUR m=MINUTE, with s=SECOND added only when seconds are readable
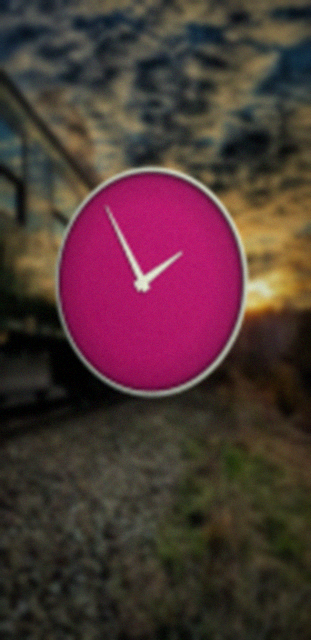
h=1 m=55
